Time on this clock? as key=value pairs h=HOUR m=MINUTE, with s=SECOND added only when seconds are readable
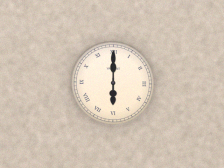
h=6 m=0
